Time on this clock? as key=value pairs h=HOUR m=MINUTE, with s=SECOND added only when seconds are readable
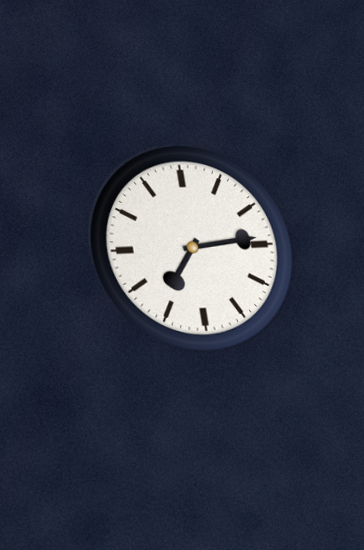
h=7 m=14
